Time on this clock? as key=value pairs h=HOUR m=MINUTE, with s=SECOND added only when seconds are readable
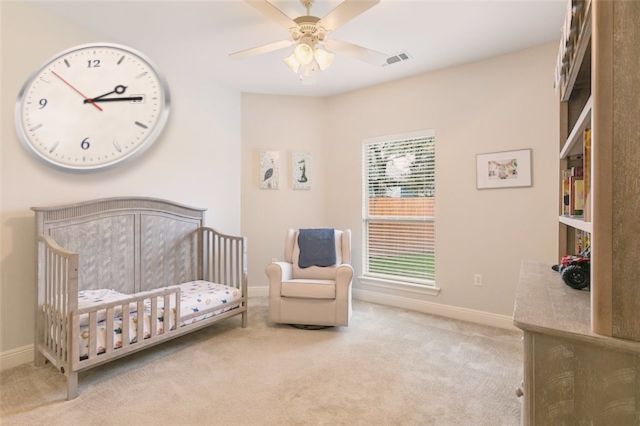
h=2 m=14 s=52
